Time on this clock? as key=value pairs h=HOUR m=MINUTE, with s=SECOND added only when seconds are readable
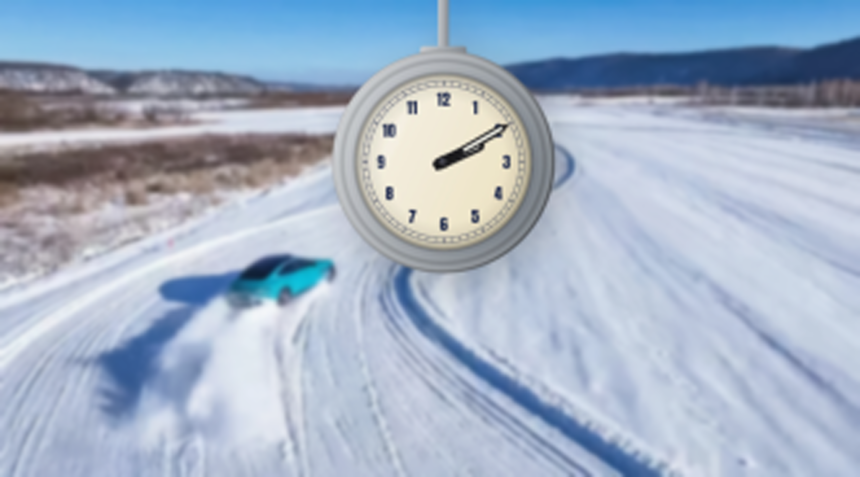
h=2 m=10
